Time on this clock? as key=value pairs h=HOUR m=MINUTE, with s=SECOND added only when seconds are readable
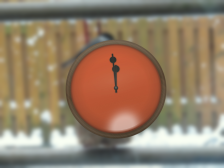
h=11 m=59
